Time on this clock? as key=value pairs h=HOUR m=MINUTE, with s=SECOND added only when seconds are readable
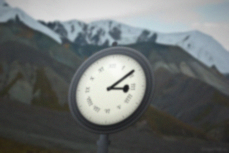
h=3 m=9
